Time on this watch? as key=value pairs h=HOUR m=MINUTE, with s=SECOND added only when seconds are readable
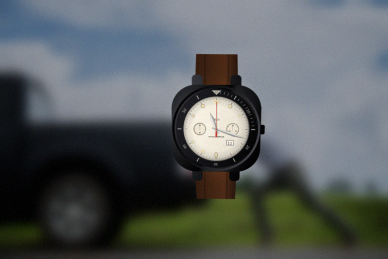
h=11 m=18
